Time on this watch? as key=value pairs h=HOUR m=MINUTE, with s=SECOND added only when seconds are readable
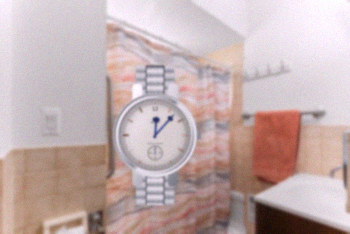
h=12 m=7
